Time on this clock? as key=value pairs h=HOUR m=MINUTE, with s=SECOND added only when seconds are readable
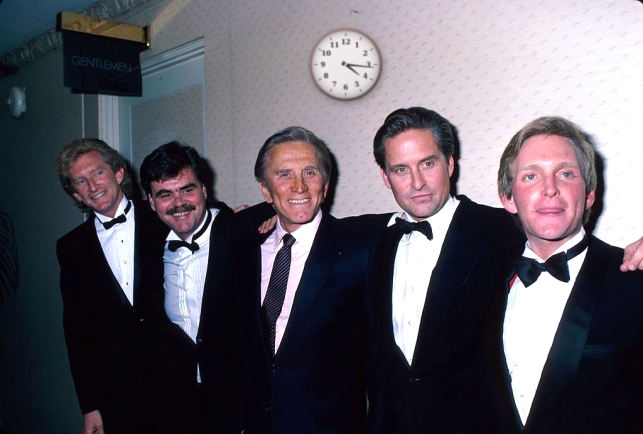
h=4 m=16
